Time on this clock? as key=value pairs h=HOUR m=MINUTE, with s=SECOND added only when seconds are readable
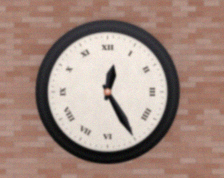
h=12 m=25
